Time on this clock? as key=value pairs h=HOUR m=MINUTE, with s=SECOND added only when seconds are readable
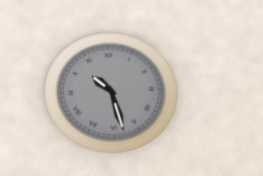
h=10 m=28
